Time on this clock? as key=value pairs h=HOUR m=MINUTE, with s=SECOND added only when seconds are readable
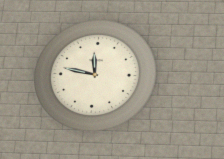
h=11 m=47
